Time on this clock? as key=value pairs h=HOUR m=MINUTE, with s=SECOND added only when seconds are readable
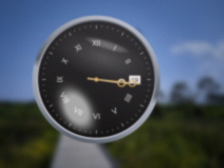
h=3 m=16
